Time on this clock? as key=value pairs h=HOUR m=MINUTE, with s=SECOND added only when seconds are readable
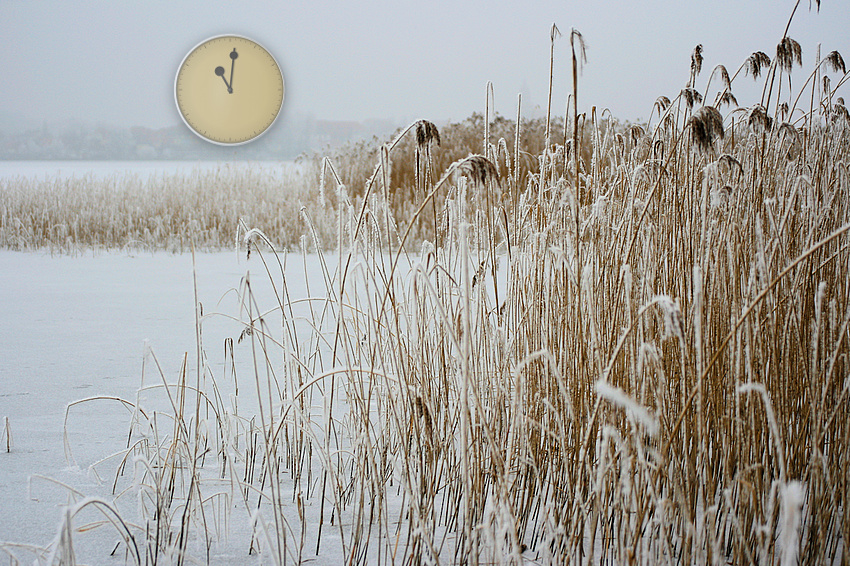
h=11 m=1
